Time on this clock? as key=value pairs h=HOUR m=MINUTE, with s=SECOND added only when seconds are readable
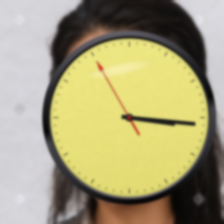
h=3 m=15 s=55
